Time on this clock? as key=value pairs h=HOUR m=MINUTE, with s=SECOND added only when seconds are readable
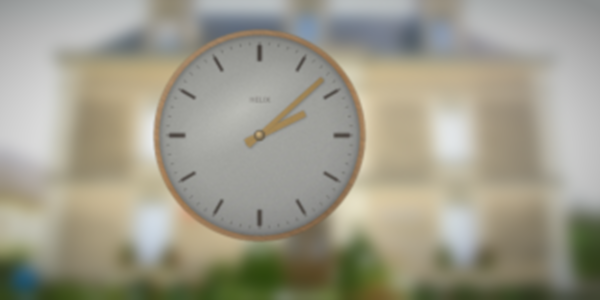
h=2 m=8
